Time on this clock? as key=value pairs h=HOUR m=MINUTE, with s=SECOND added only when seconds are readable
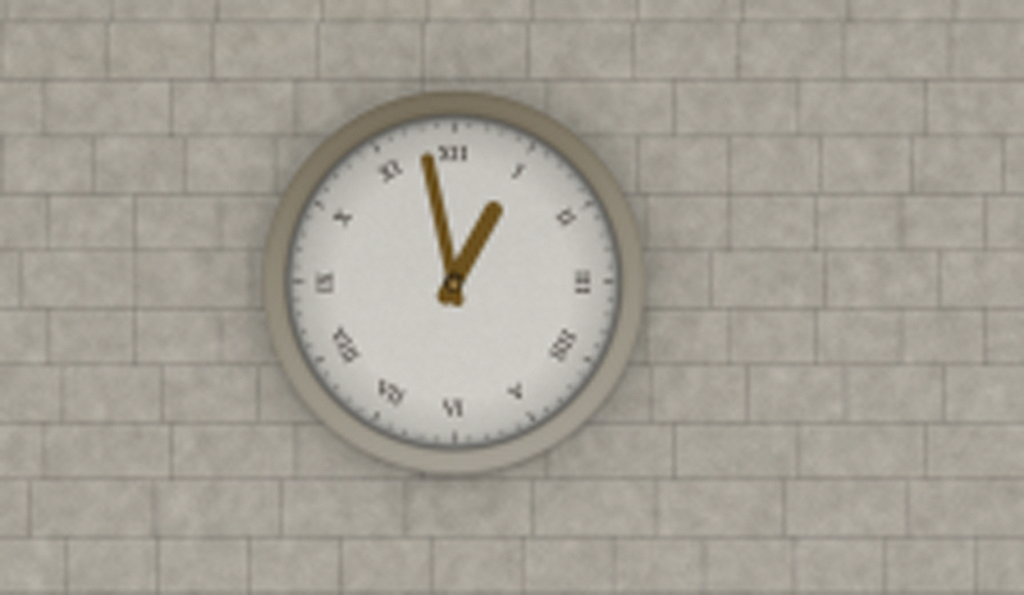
h=12 m=58
